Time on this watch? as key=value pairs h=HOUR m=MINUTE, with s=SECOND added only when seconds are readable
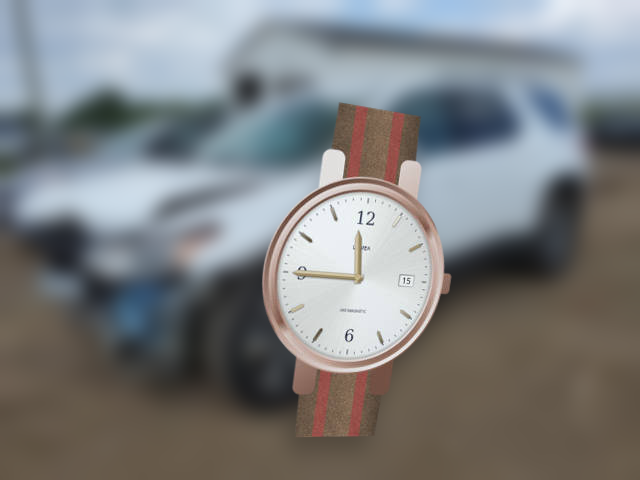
h=11 m=45
